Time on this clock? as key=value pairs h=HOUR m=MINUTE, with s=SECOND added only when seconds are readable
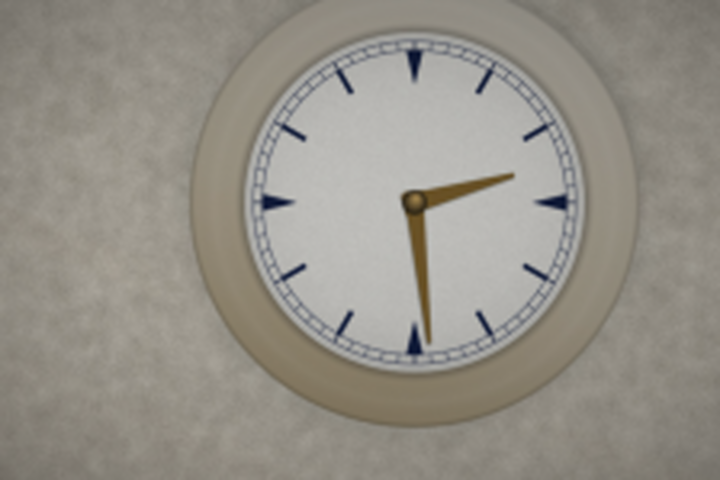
h=2 m=29
